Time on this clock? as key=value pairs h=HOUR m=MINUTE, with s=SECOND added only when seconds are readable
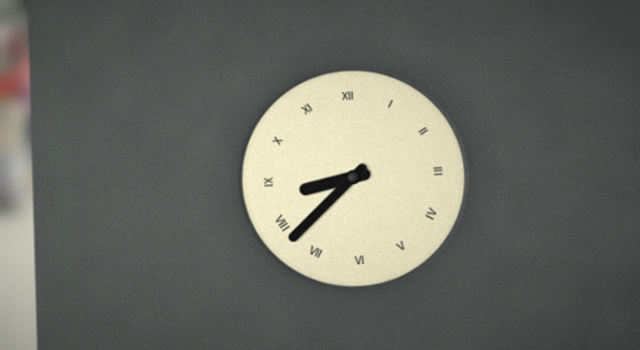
h=8 m=38
